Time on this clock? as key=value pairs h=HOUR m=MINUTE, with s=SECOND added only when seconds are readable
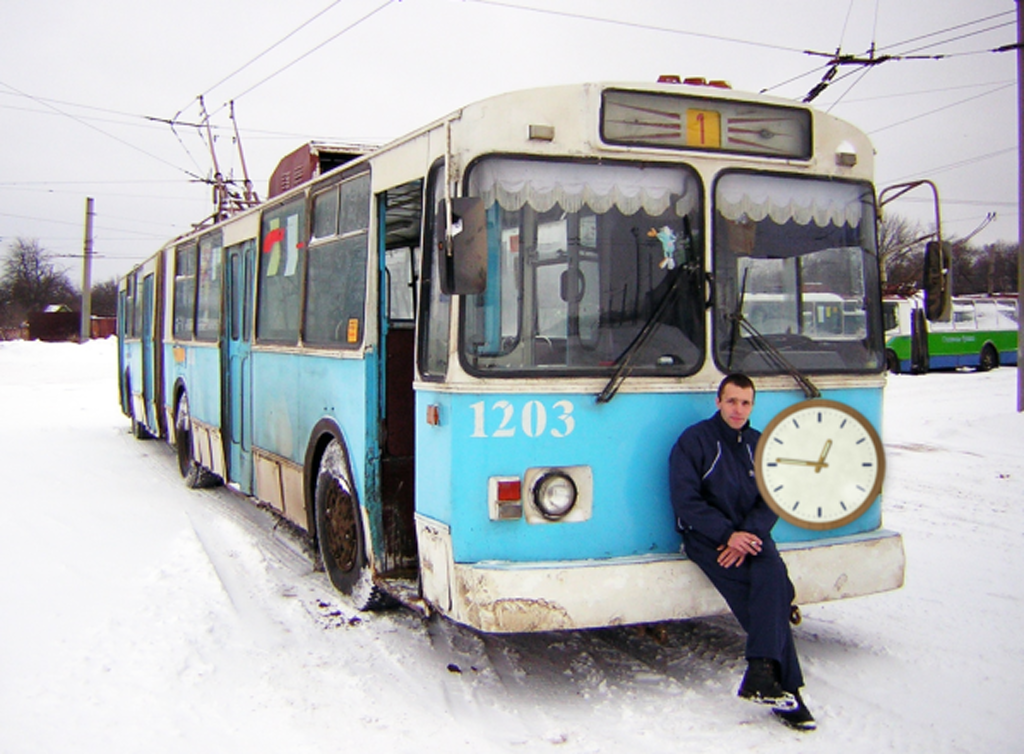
h=12 m=46
